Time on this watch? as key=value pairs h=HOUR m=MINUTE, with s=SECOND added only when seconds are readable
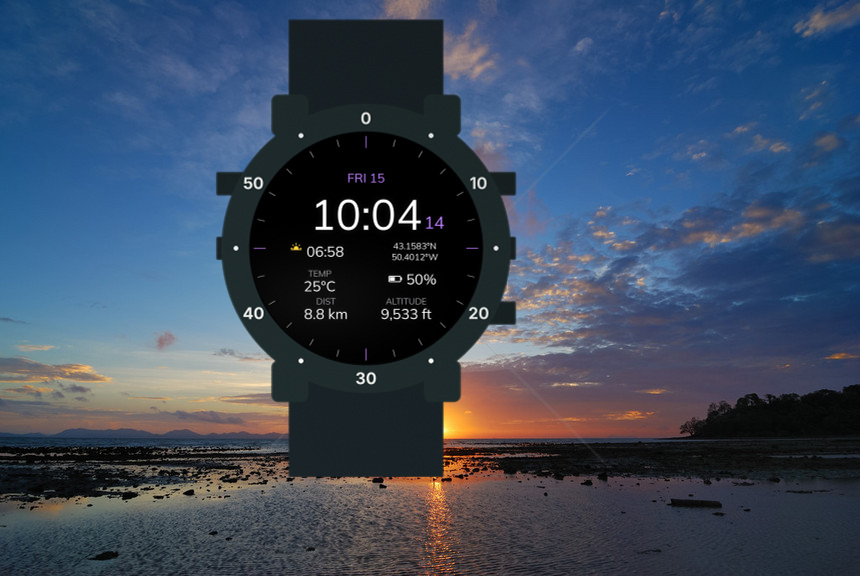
h=10 m=4 s=14
